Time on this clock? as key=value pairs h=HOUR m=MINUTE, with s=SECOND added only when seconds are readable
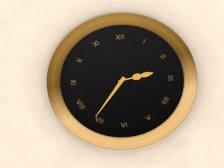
h=2 m=36
